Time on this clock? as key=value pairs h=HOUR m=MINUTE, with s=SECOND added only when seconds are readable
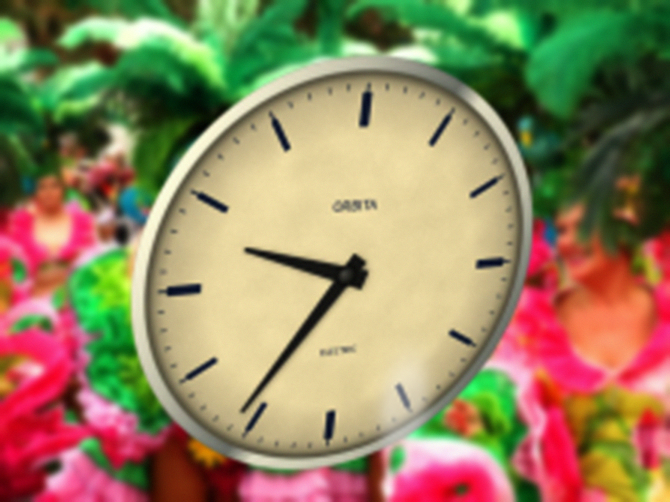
h=9 m=36
